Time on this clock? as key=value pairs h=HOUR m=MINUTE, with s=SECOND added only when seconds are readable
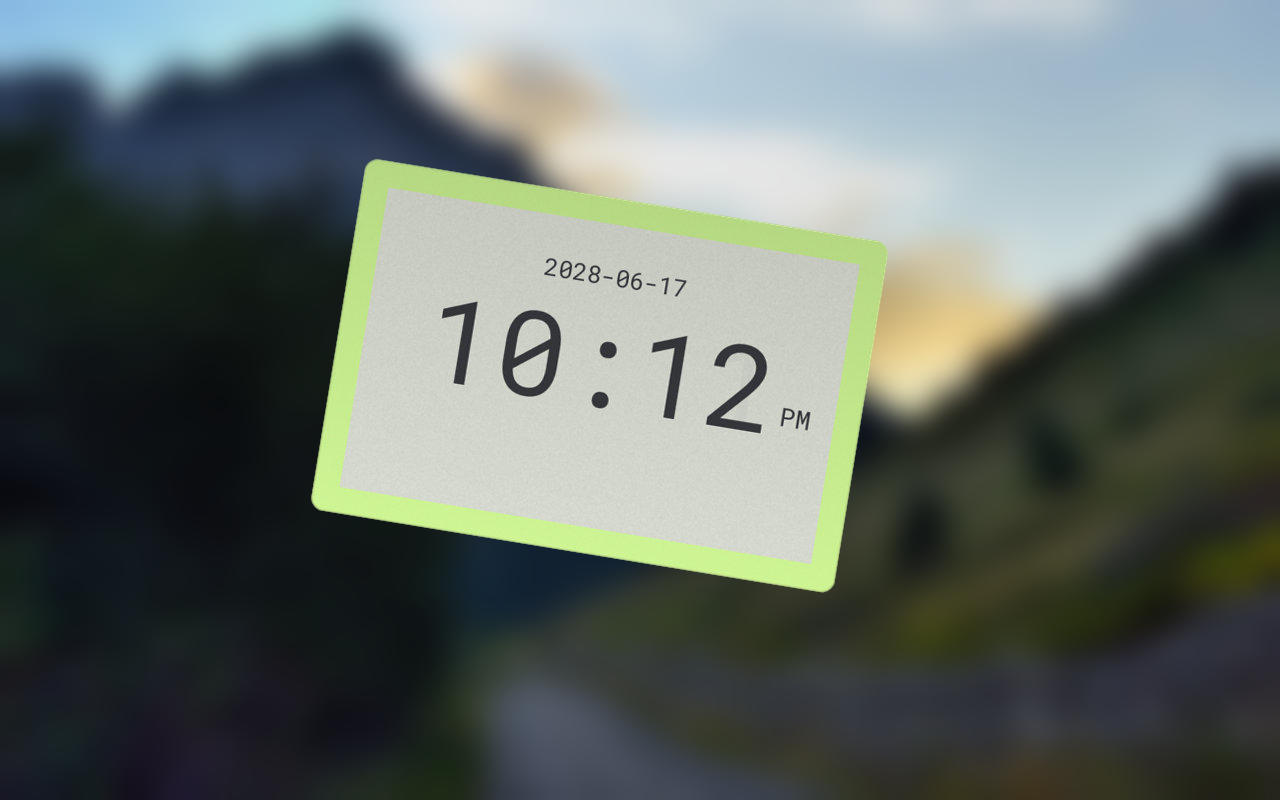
h=10 m=12
